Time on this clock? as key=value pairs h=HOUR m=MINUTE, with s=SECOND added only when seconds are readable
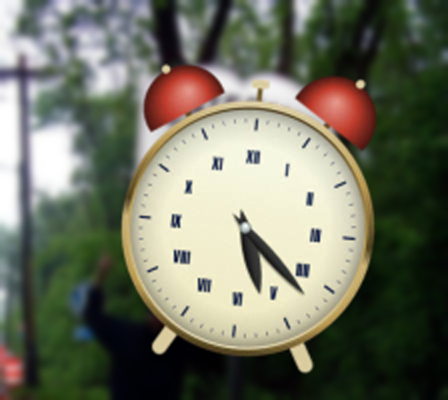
h=5 m=22
